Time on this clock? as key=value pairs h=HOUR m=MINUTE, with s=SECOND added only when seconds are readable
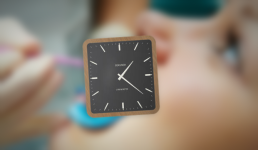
h=1 m=22
